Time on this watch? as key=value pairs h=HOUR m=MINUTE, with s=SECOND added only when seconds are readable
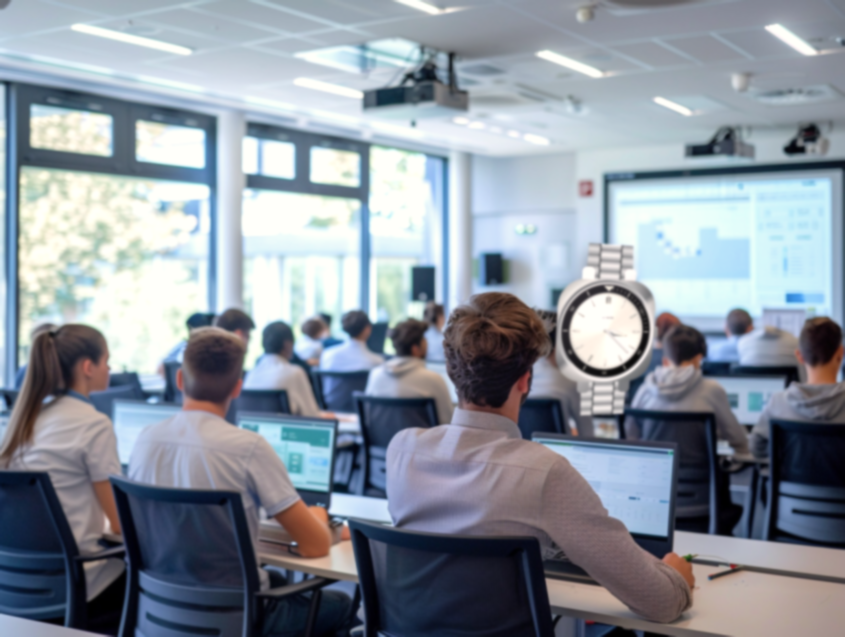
h=3 m=22
